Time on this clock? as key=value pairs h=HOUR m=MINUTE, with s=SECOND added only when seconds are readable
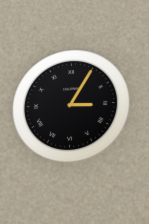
h=3 m=5
